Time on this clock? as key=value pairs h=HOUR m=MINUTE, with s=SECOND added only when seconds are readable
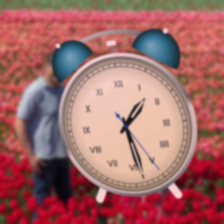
h=1 m=28 s=25
